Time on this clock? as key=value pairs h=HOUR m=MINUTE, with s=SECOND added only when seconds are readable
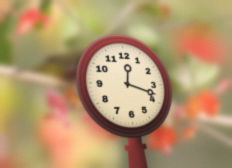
h=12 m=18
